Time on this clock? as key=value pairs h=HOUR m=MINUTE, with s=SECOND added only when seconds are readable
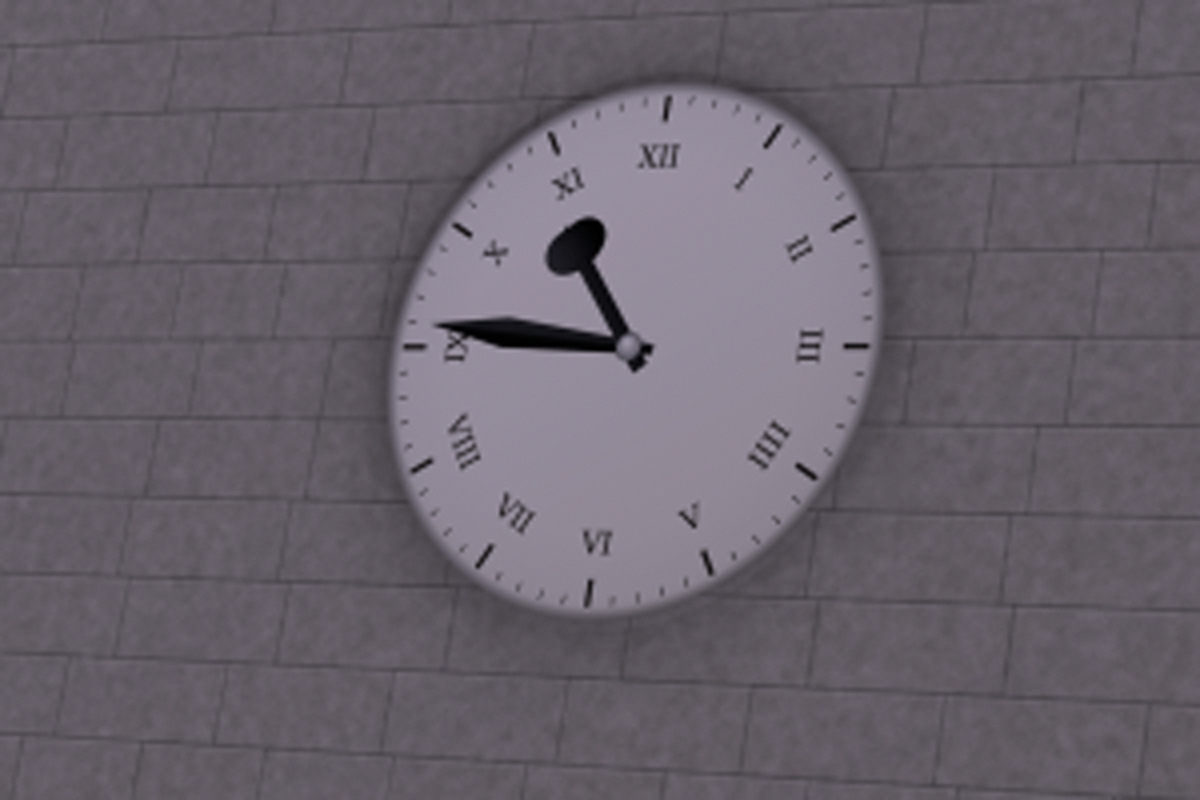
h=10 m=46
